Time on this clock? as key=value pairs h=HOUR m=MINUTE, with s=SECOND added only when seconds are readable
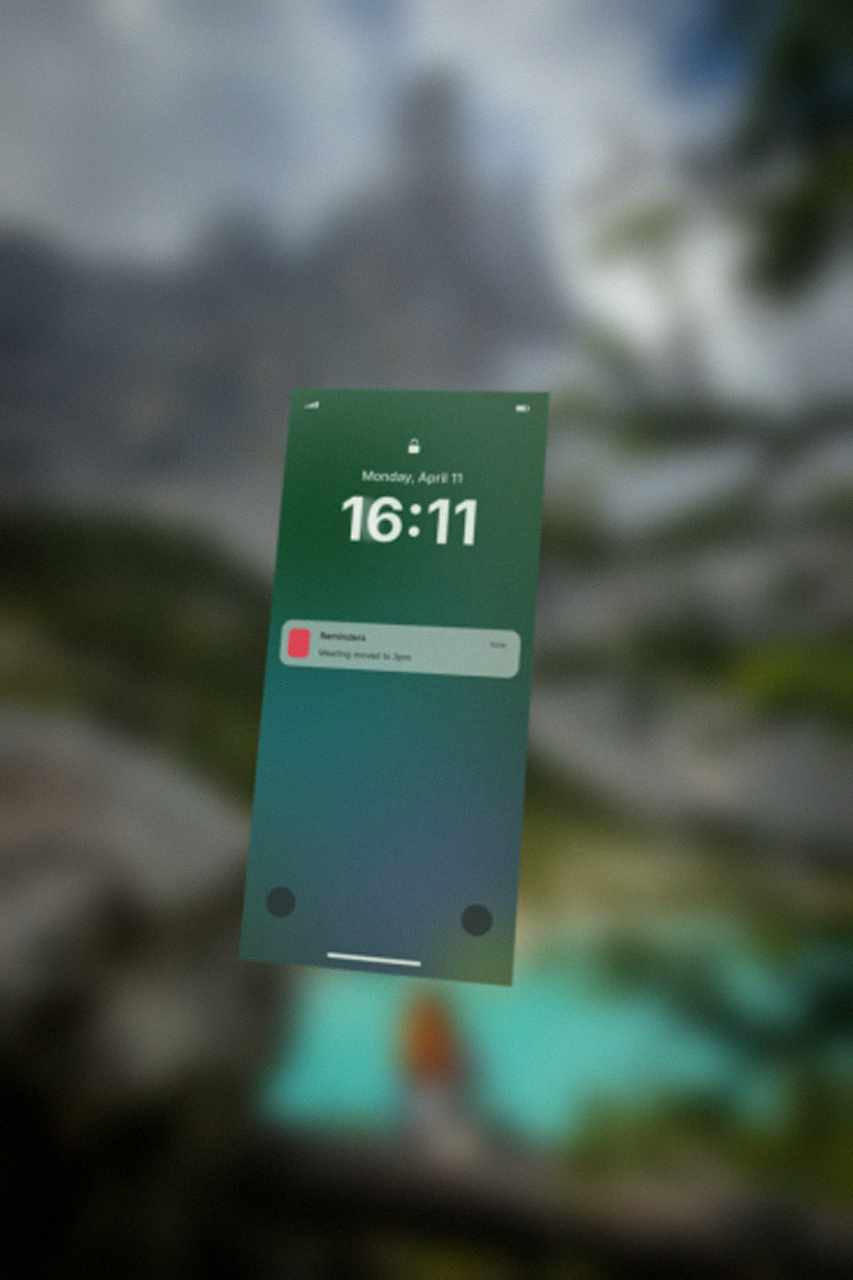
h=16 m=11
